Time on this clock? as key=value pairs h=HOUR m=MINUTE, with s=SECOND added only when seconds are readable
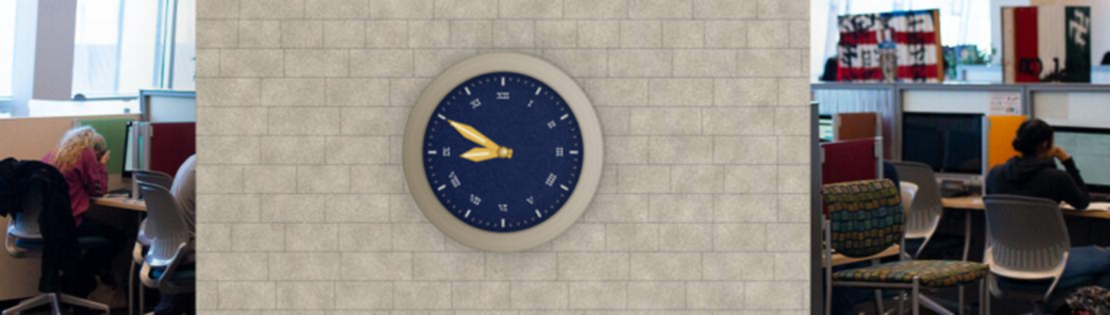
h=8 m=50
